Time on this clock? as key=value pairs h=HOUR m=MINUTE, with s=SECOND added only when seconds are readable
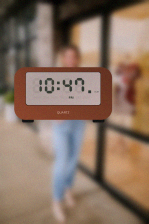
h=10 m=47
